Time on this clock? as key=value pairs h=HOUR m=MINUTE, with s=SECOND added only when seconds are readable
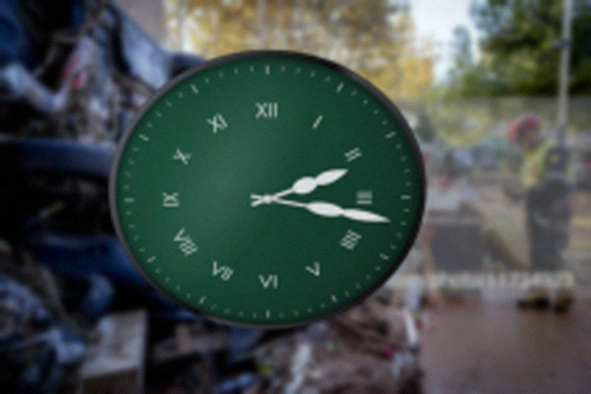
h=2 m=17
